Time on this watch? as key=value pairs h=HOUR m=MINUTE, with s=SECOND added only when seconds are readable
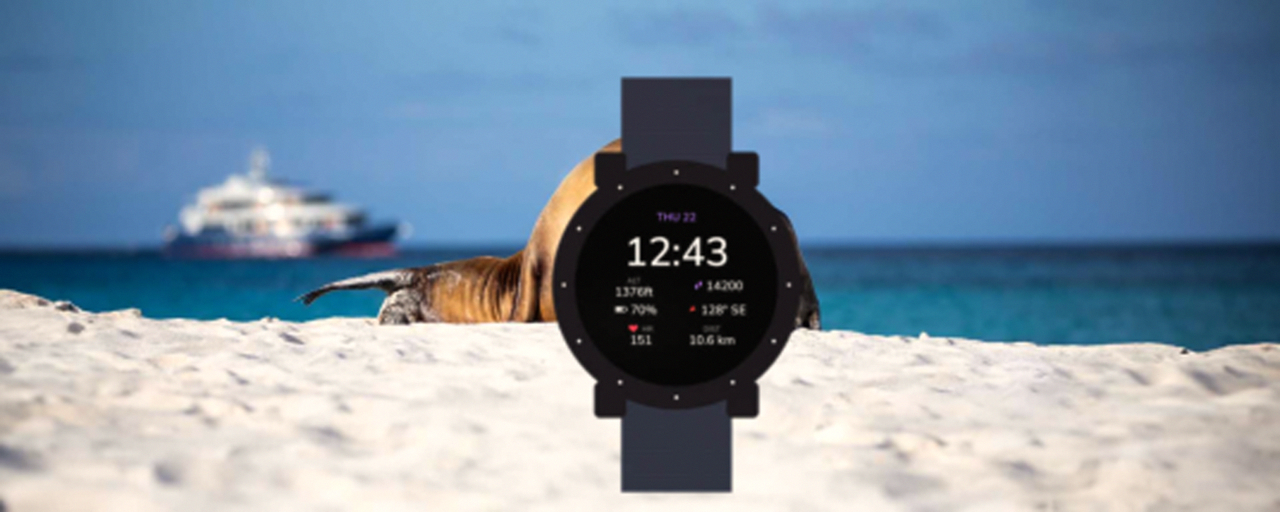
h=12 m=43
